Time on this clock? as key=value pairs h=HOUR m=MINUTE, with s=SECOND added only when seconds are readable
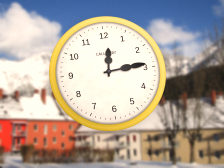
h=12 m=14
